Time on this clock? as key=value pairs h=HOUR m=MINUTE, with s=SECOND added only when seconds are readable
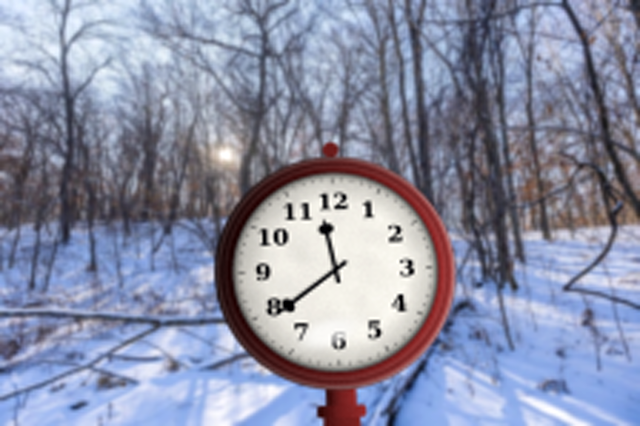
h=11 m=39
